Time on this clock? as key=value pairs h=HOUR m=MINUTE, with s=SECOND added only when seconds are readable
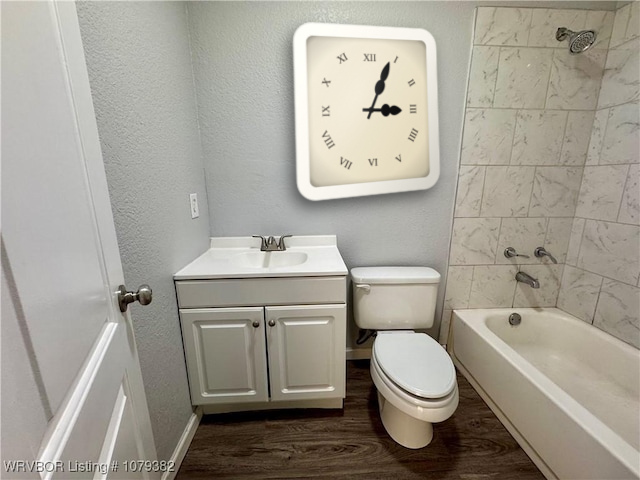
h=3 m=4
